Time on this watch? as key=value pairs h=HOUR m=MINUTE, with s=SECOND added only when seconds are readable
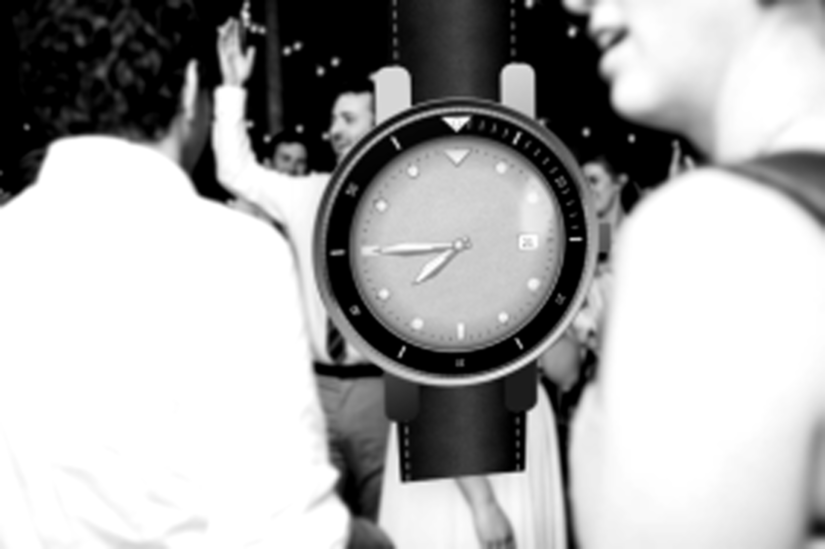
h=7 m=45
